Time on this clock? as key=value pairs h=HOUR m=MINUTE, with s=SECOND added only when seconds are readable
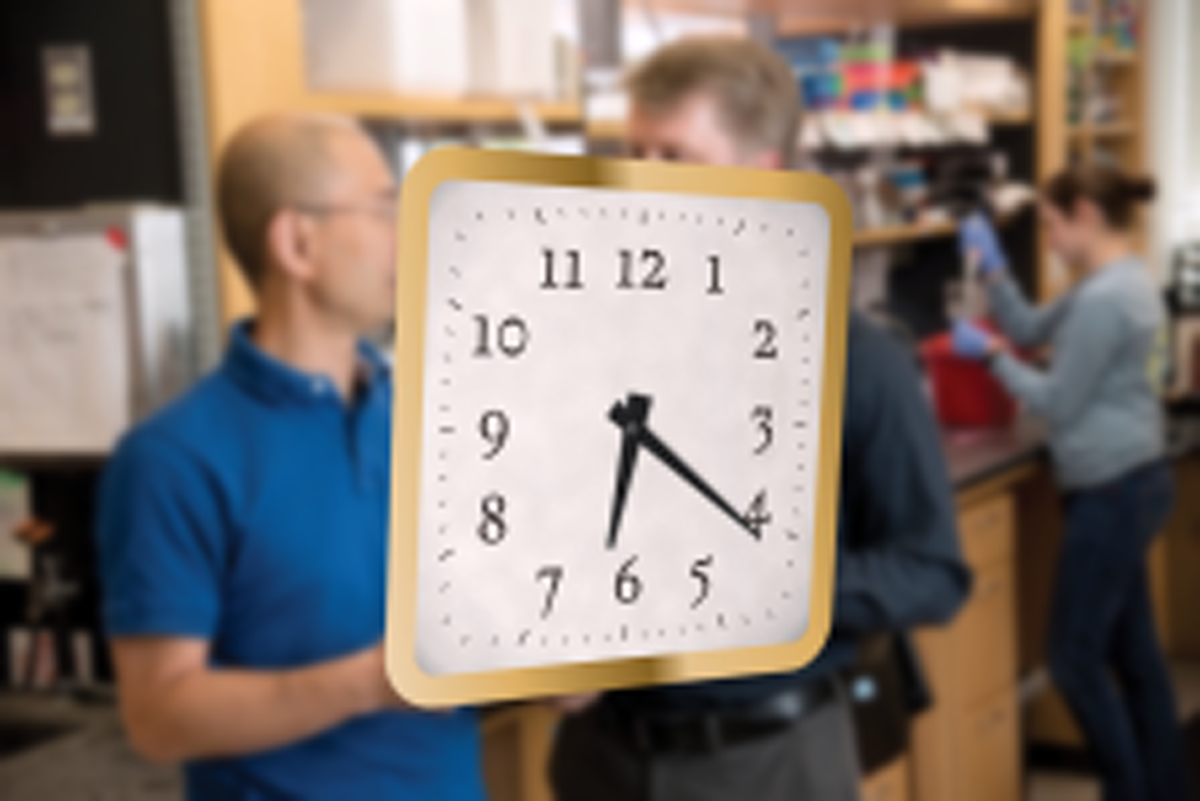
h=6 m=21
